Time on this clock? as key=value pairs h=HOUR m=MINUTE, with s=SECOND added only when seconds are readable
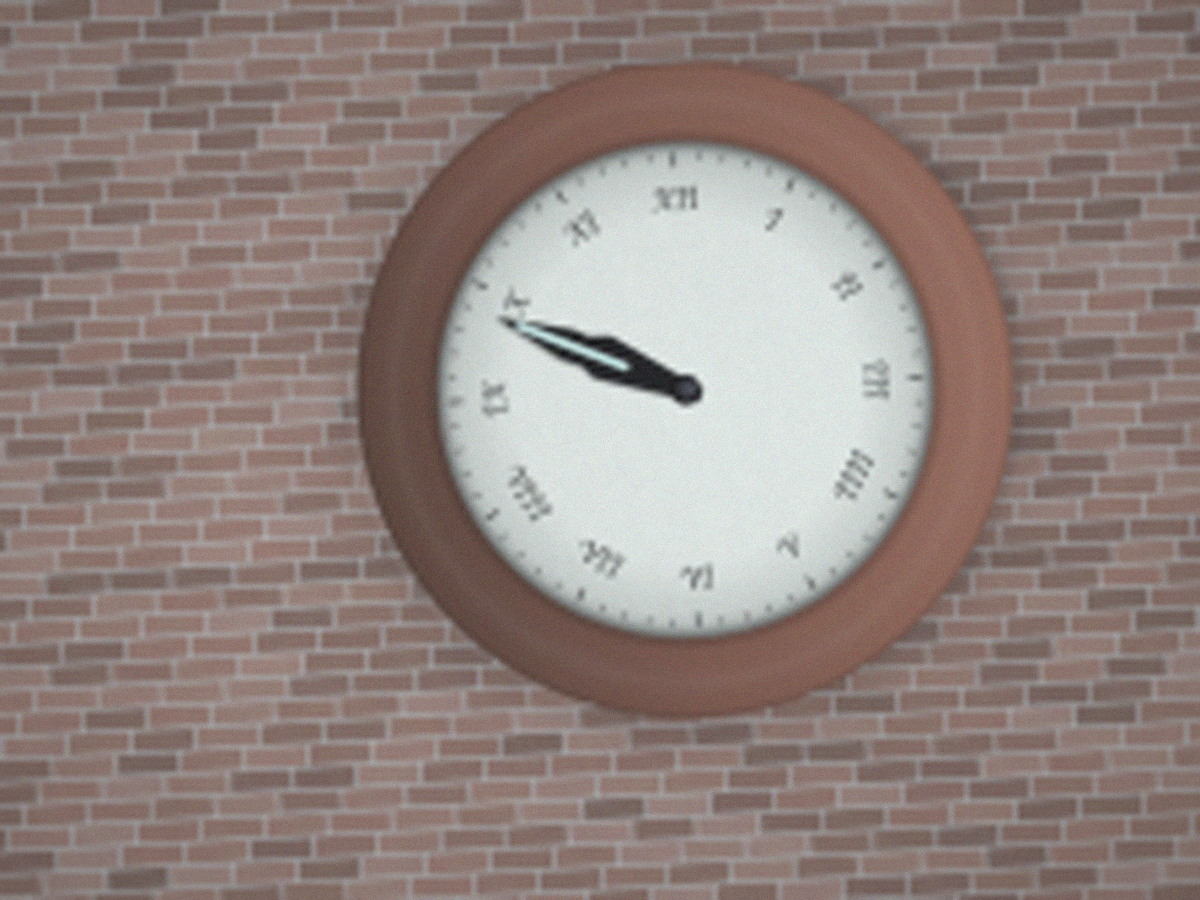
h=9 m=49
